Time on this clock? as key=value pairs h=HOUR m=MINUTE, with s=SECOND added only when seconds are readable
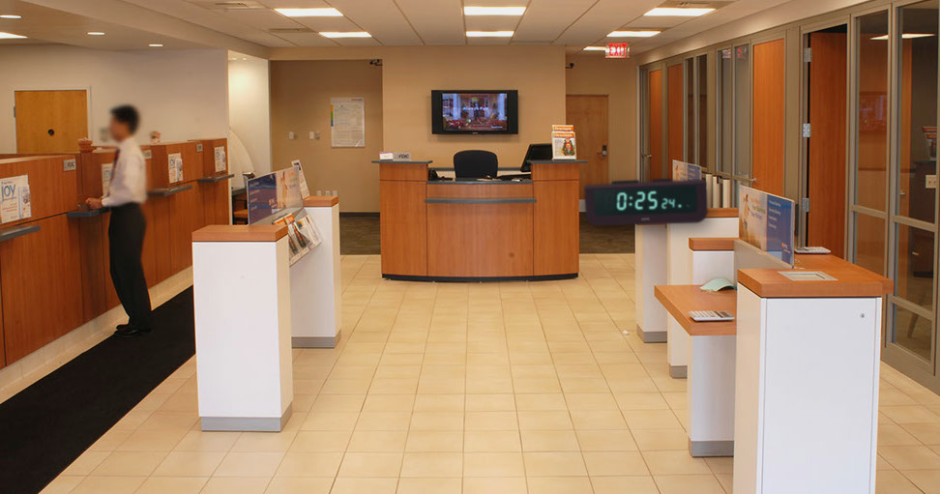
h=0 m=25
